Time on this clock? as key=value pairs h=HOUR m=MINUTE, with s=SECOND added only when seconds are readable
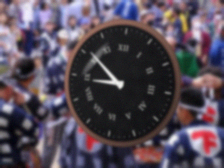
h=8 m=51
